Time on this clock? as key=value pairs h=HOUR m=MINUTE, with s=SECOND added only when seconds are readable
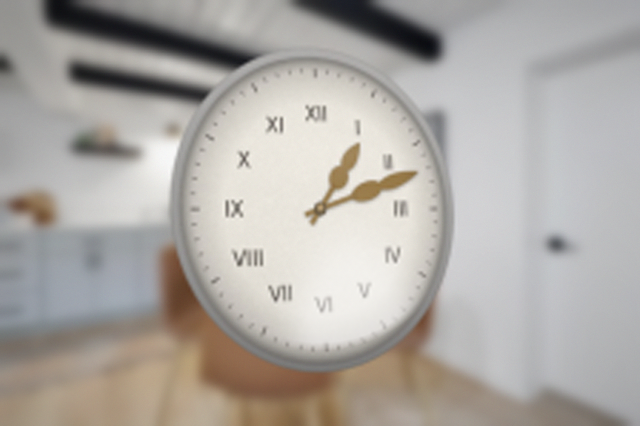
h=1 m=12
